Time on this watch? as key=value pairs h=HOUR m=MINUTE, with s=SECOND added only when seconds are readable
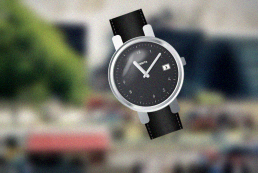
h=11 m=9
